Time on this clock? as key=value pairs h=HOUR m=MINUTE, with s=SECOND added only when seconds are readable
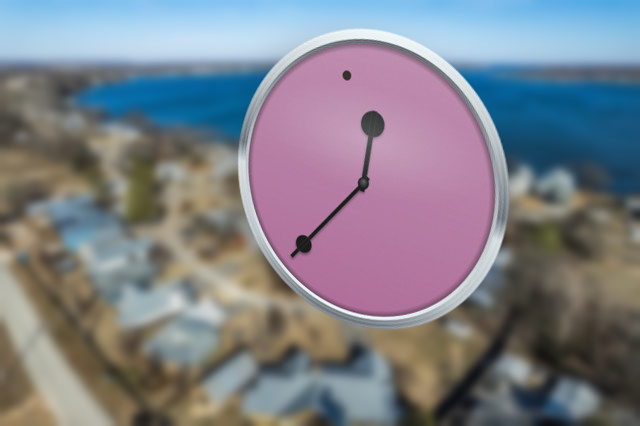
h=12 m=39
